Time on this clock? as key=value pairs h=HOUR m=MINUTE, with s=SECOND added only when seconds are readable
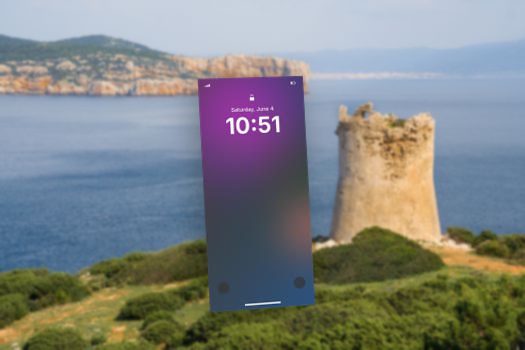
h=10 m=51
